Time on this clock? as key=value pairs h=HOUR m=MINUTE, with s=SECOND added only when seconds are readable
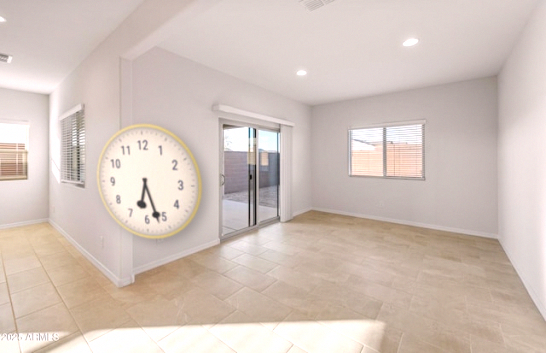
h=6 m=27
